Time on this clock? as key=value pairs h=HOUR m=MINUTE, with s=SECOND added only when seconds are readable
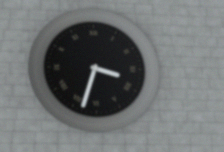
h=3 m=33
